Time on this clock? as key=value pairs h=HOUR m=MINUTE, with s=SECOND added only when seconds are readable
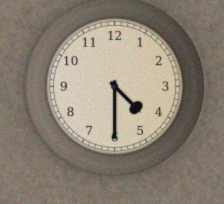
h=4 m=30
